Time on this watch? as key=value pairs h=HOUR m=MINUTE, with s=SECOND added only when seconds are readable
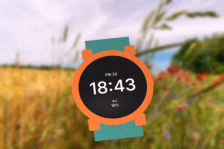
h=18 m=43
